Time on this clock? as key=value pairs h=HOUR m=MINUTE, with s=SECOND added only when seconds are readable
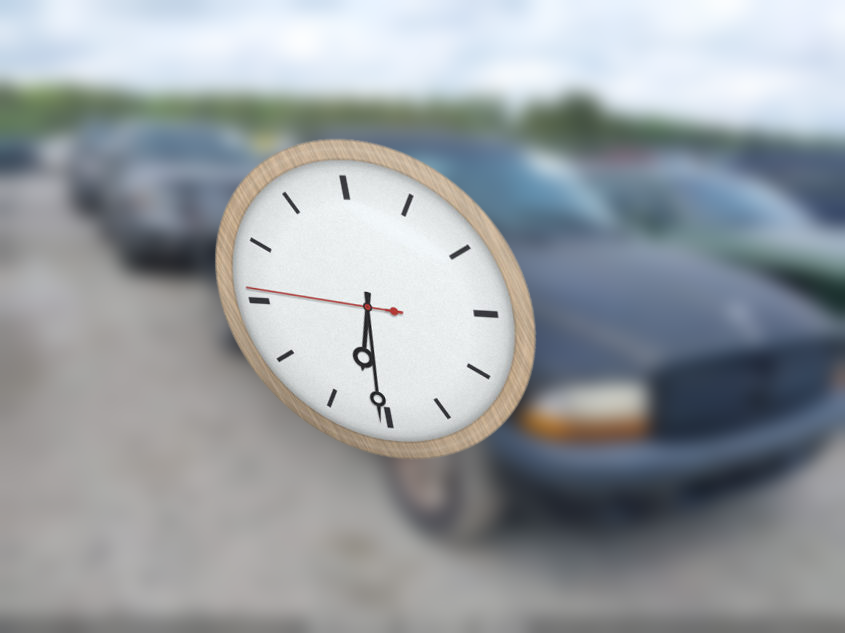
h=6 m=30 s=46
